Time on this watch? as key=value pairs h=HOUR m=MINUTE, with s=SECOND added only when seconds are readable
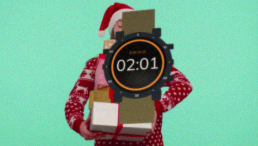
h=2 m=1
